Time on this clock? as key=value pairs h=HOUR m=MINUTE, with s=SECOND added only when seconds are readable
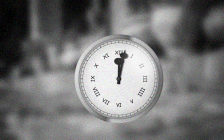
h=12 m=2
